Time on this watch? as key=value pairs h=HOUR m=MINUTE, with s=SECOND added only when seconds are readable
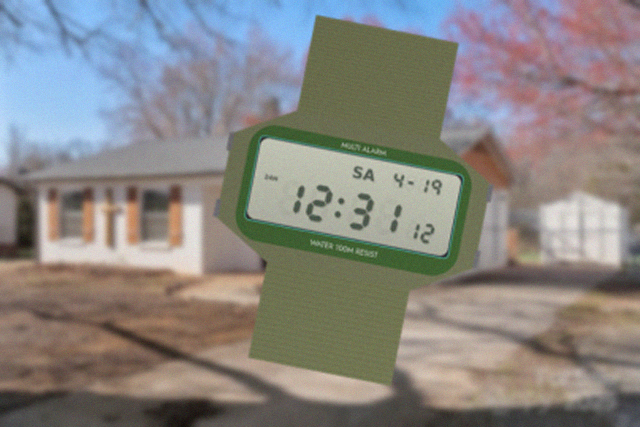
h=12 m=31 s=12
